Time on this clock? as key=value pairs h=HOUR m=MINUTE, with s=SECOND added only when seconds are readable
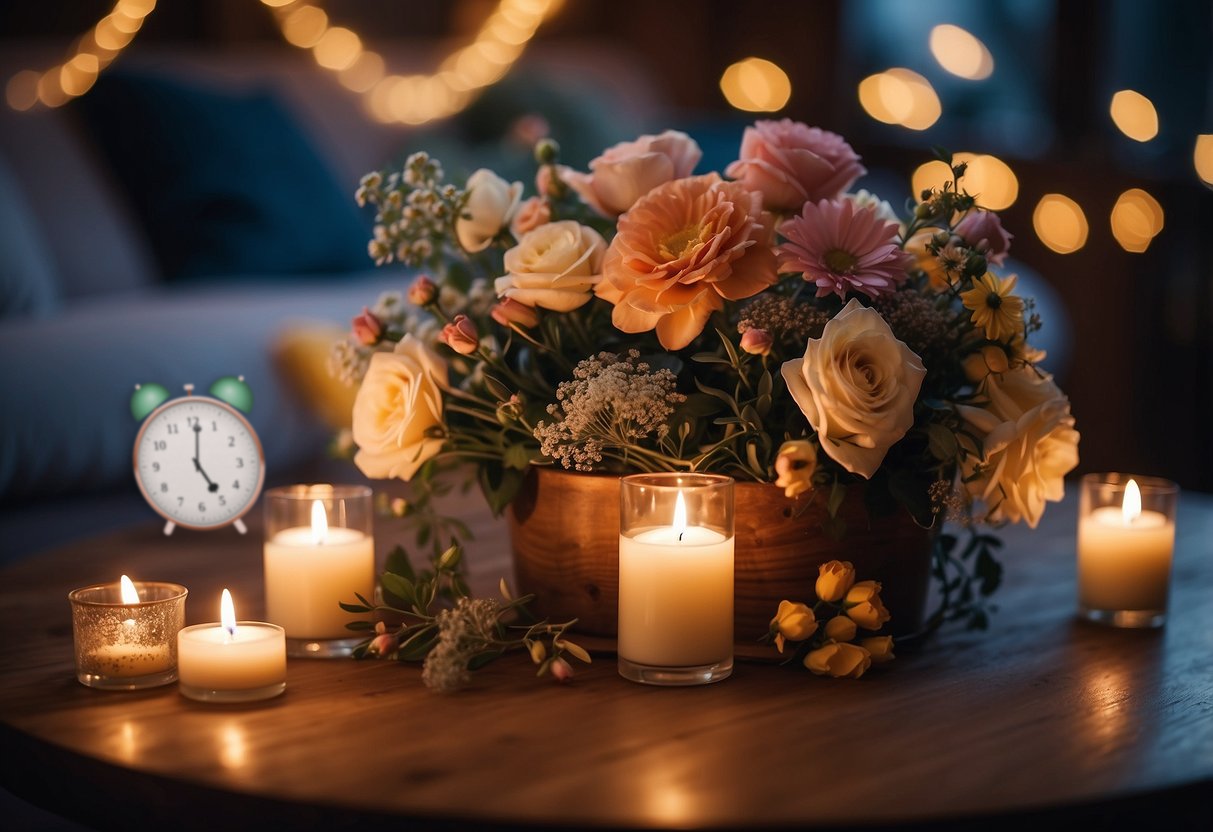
h=5 m=1
